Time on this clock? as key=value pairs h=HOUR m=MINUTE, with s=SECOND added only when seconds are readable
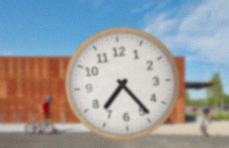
h=7 m=24
